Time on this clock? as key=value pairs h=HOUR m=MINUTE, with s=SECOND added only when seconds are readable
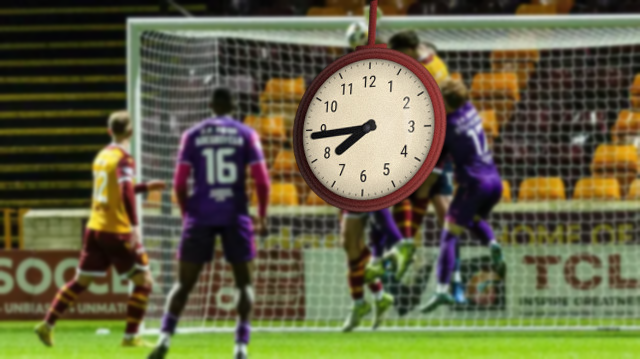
h=7 m=44
